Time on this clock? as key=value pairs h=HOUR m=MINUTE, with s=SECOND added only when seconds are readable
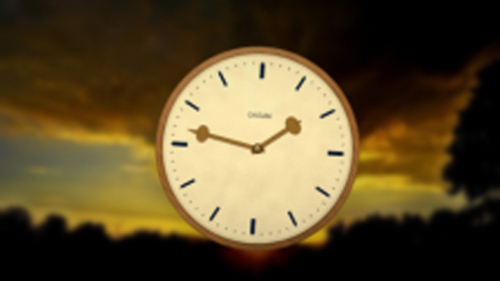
h=1 m=47
